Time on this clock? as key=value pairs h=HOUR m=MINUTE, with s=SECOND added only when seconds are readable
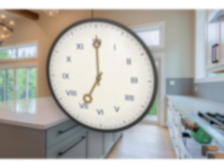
h=7 m=0
